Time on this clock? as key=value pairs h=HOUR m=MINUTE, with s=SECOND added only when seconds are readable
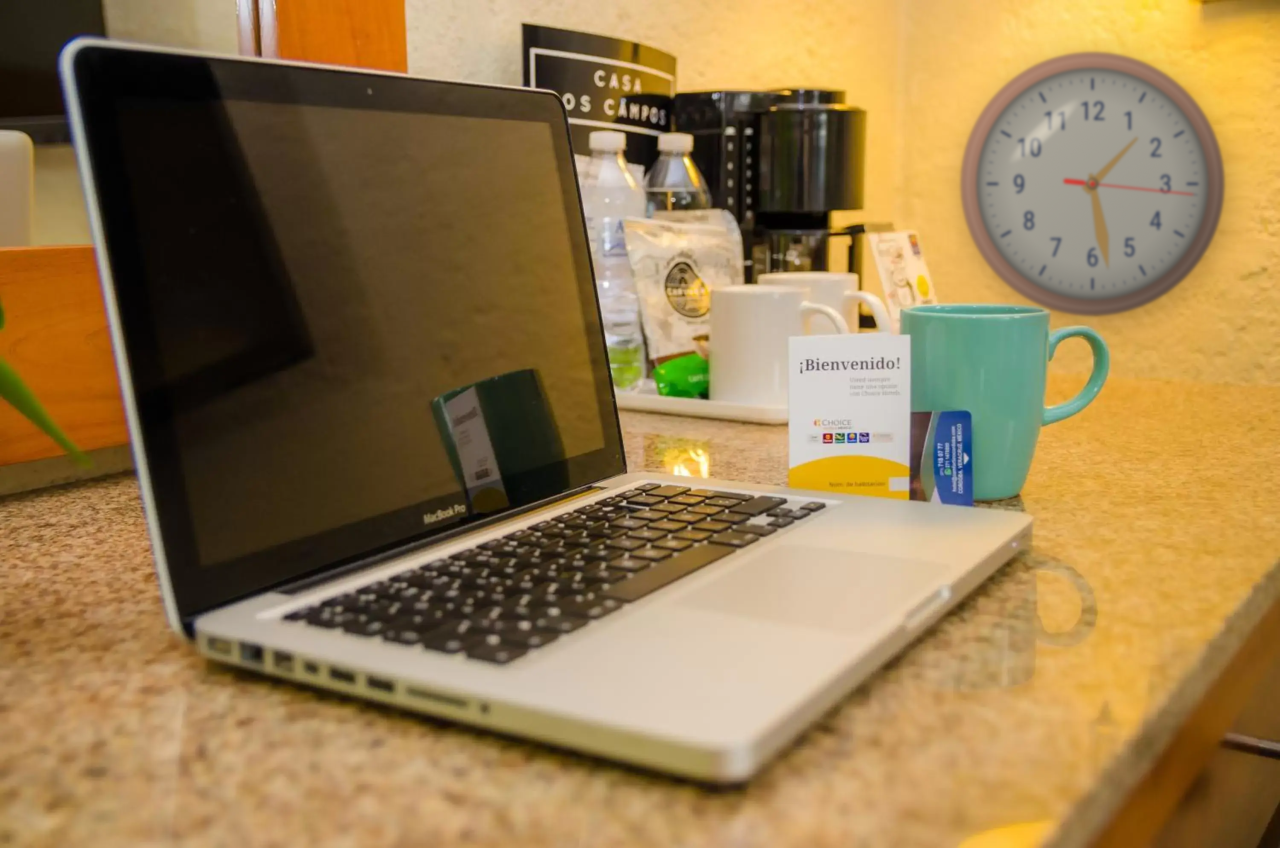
h=1 m=28 s=16
